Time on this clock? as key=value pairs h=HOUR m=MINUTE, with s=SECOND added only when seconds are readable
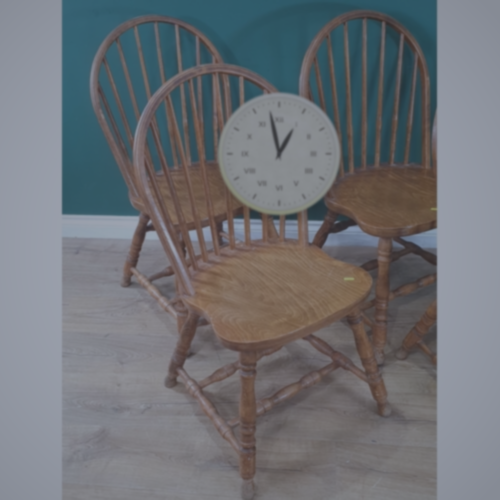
h=12 m=58
